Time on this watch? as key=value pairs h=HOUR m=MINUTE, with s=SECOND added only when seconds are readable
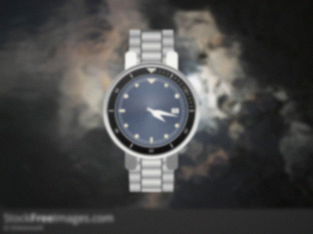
h=4 m=17
